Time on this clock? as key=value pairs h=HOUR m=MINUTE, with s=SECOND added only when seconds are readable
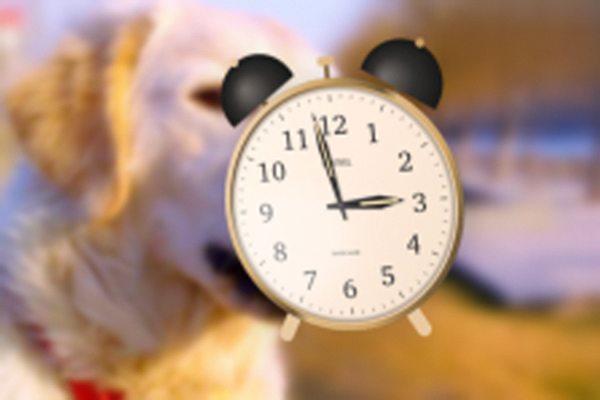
h=2 m=58
